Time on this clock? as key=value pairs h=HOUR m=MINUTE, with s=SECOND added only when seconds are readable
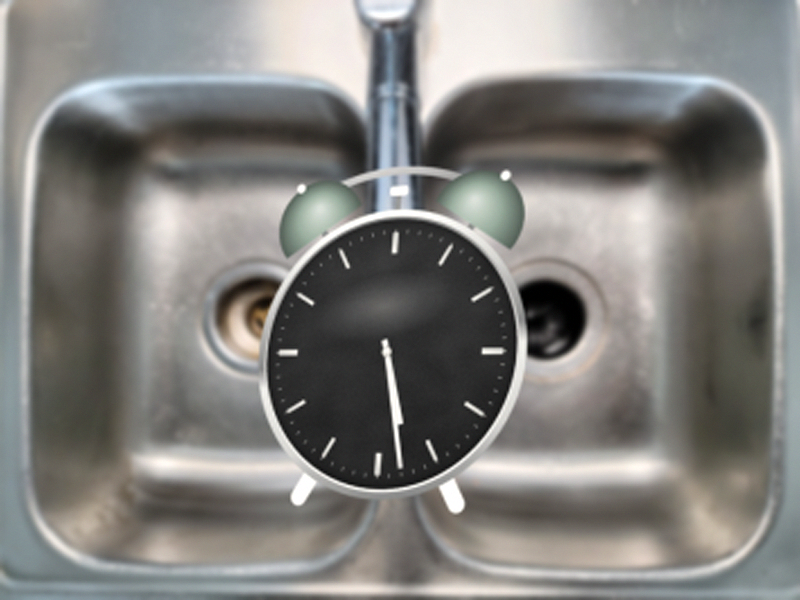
h=5 m=28
